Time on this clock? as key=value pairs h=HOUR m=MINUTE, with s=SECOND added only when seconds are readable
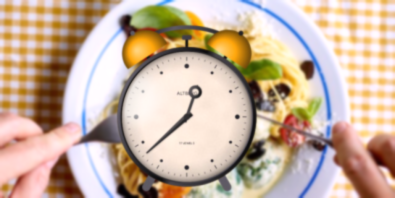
h=12 m=38
